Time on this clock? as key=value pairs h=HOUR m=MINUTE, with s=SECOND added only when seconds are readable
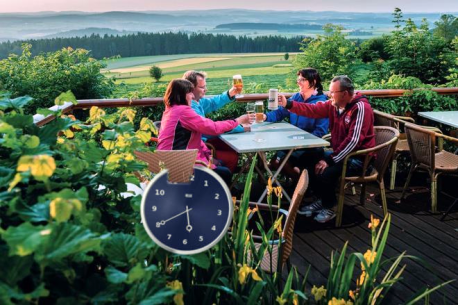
h=5 m=40
